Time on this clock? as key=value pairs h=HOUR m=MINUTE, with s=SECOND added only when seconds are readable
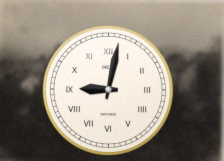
h=9 m=2
